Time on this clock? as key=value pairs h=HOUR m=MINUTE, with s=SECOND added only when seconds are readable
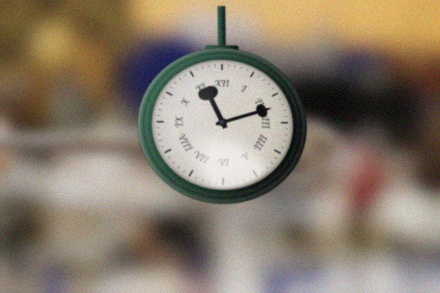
h=11 m=12
